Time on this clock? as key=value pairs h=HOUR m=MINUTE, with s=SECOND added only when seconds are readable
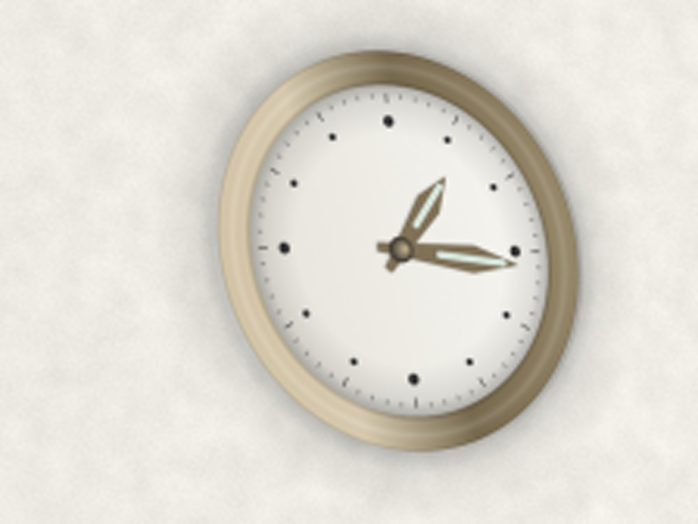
h=1 m=16
